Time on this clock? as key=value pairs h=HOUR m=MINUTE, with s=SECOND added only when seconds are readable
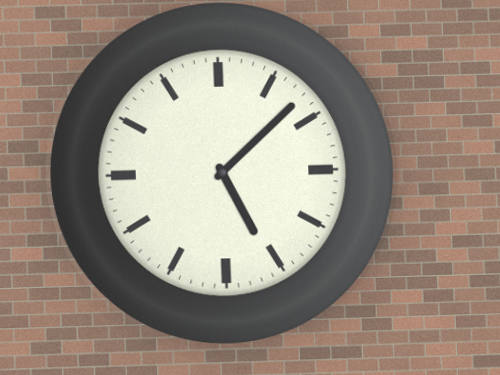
h=5 m=8
